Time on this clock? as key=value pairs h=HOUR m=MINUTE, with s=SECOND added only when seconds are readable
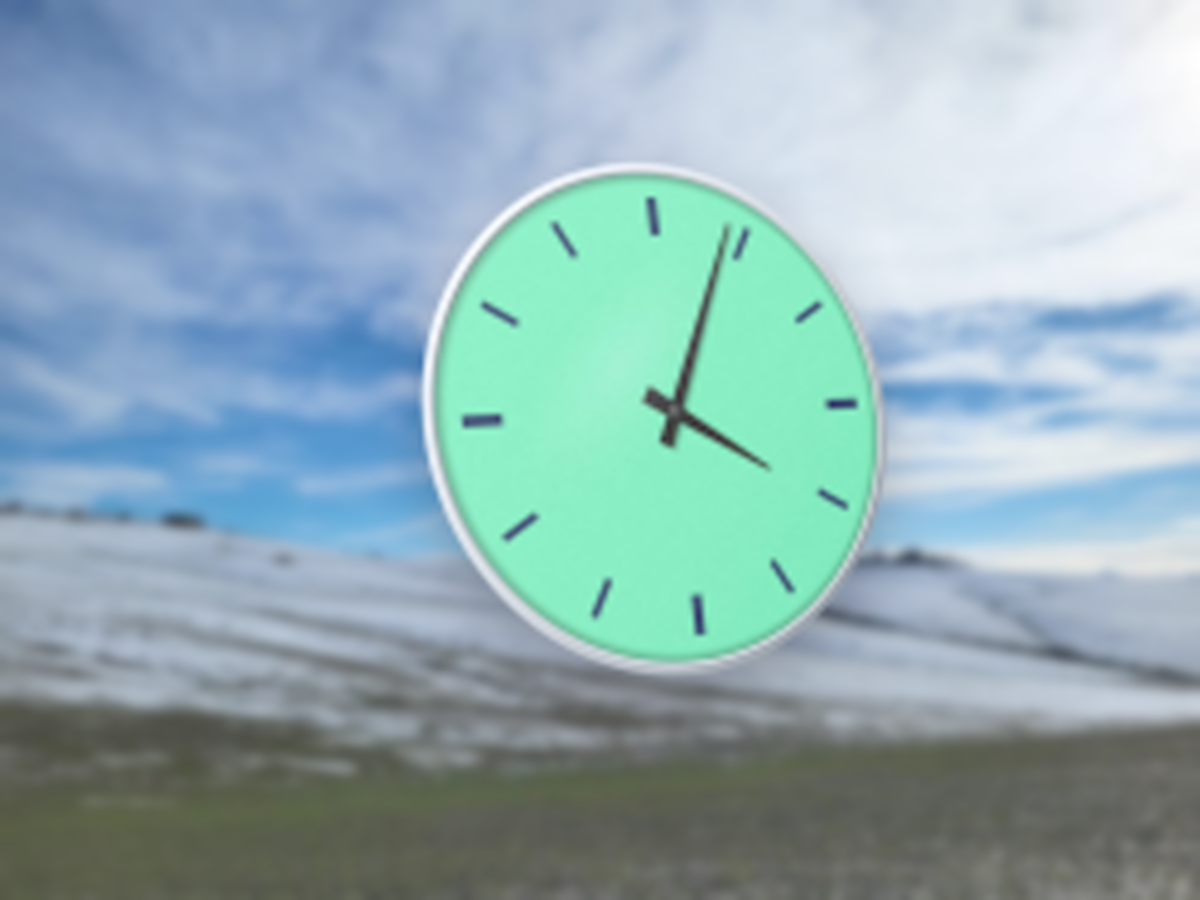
h=4 m=4
